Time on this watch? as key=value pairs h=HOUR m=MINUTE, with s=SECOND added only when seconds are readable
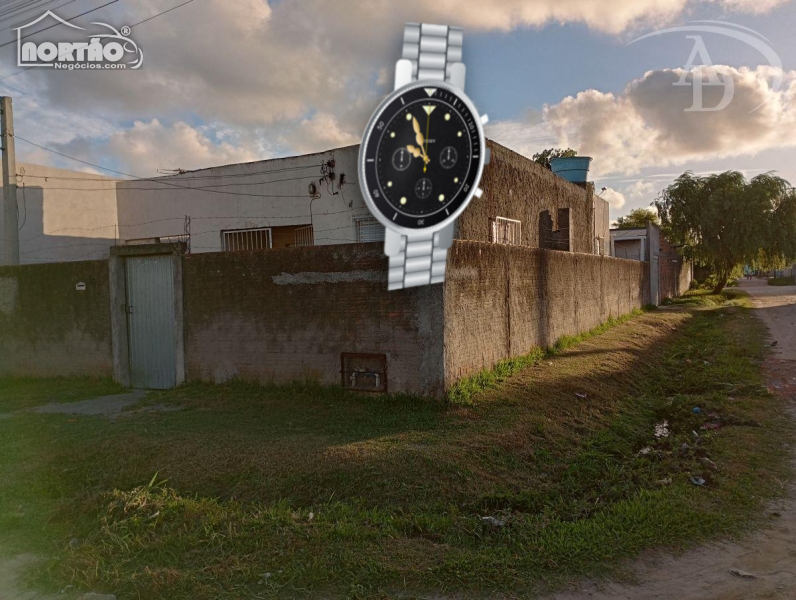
h=9 m=56
